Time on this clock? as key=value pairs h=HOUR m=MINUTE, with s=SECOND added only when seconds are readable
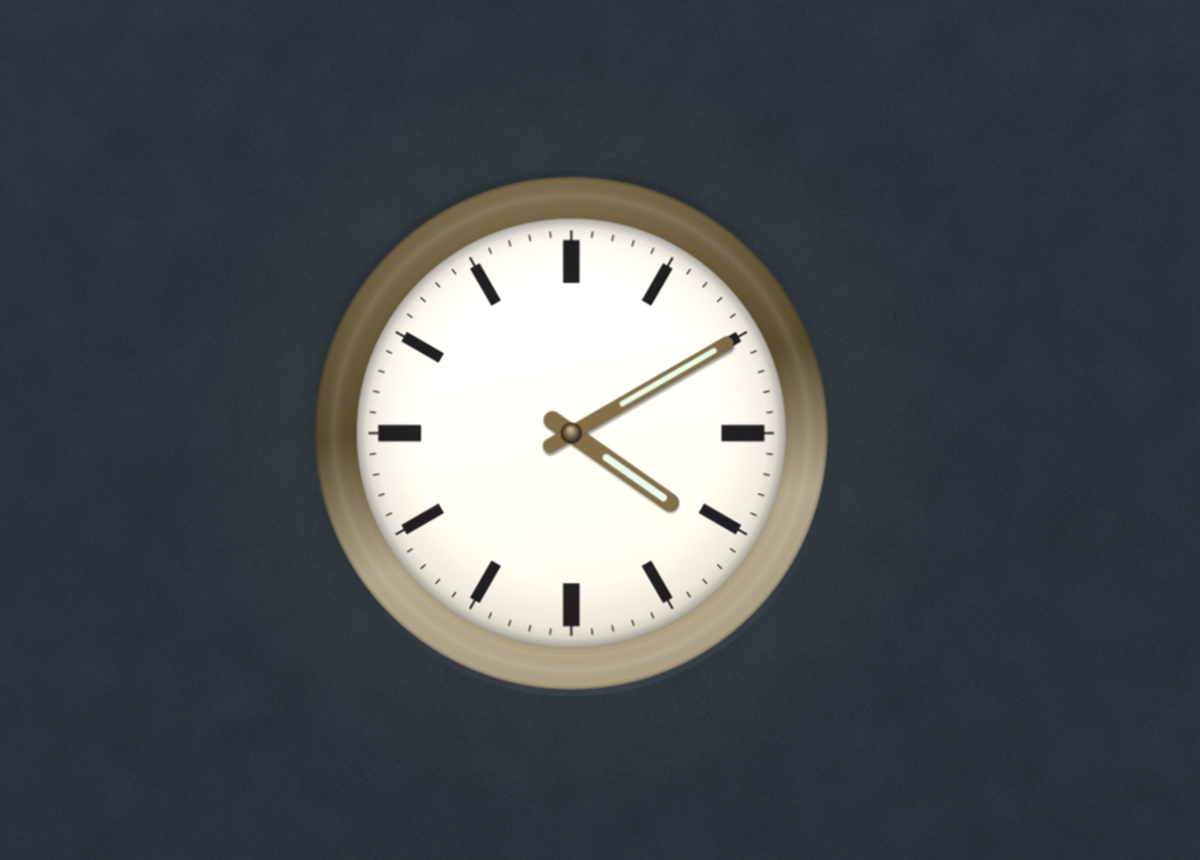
h=4 m=10
